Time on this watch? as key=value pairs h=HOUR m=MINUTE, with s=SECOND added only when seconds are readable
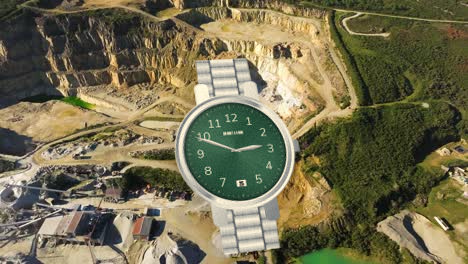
h=2 m=49
